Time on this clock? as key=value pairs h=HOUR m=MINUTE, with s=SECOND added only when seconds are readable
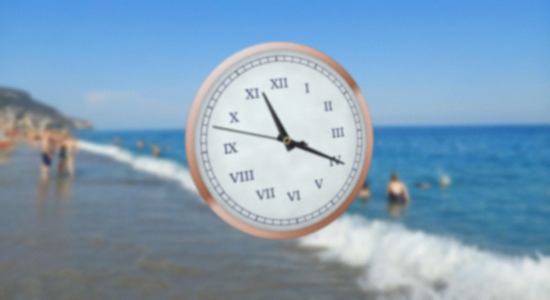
h=11 m=19 s=48
